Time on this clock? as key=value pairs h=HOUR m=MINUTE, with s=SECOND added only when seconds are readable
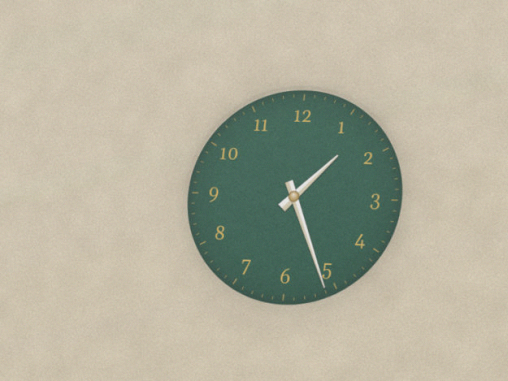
h=1 m=26
